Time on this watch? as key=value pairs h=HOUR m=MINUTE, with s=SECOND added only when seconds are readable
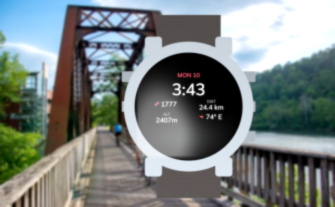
h=3 m=43
